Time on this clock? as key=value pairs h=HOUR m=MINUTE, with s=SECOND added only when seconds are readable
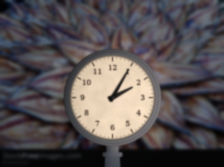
h=2 m=5
